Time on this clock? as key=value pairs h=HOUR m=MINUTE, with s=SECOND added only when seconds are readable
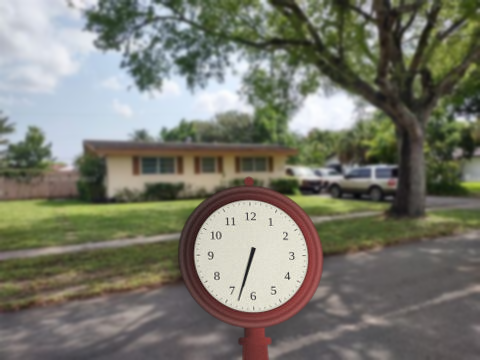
h=6 m=33
